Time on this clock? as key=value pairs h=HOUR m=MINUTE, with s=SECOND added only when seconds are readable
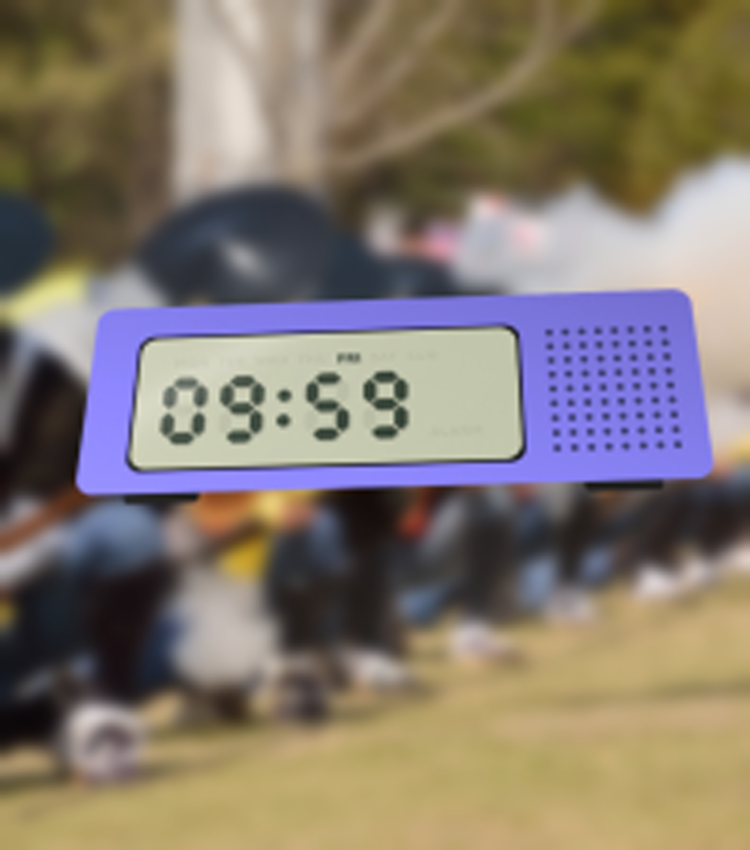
h=9 m=59
